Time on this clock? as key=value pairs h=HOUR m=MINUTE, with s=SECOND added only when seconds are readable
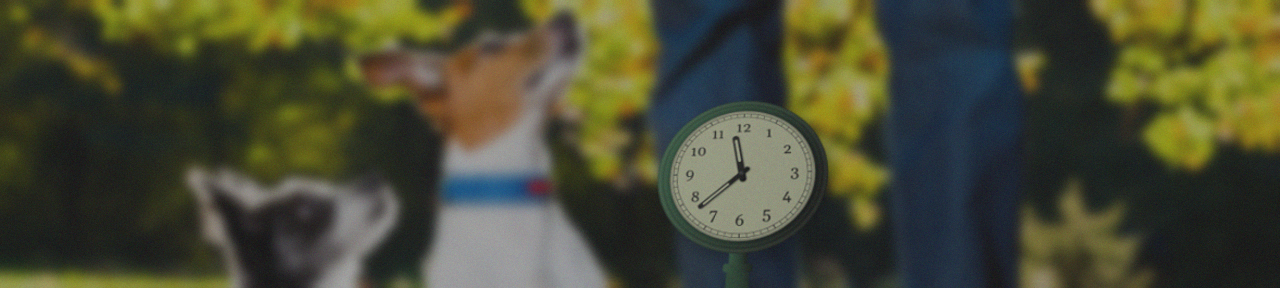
h=11 m=38
